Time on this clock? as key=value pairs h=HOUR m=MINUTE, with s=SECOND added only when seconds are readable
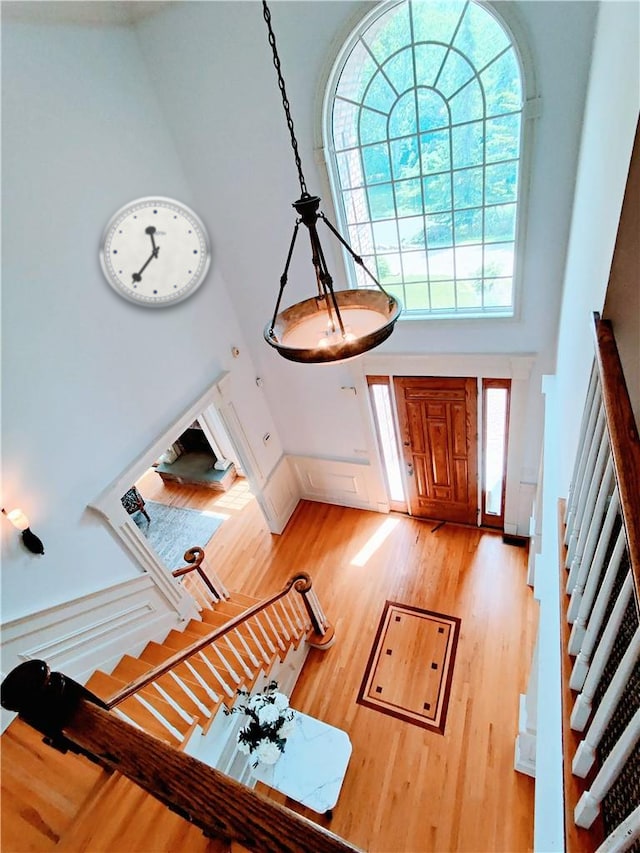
h=11 m=36
